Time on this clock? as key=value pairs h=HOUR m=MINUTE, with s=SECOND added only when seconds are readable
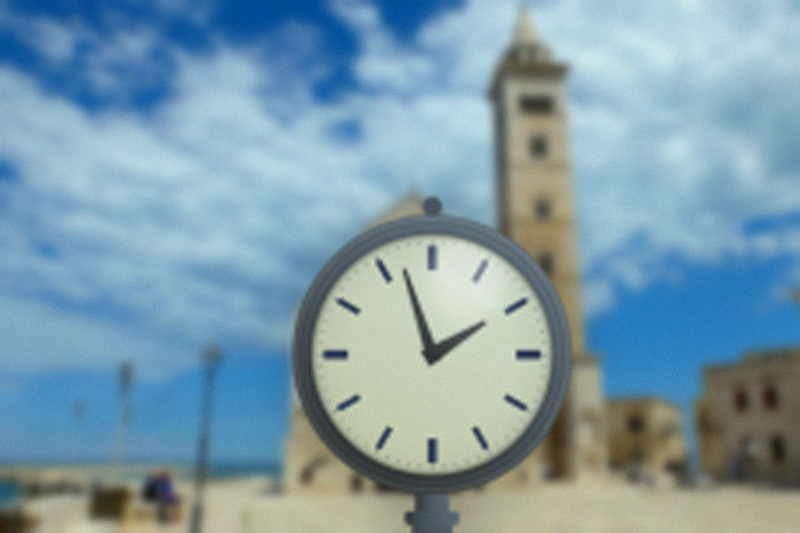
h=1 m=57
